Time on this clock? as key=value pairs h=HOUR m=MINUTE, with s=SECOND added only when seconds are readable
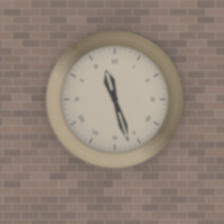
h=11 m=27
